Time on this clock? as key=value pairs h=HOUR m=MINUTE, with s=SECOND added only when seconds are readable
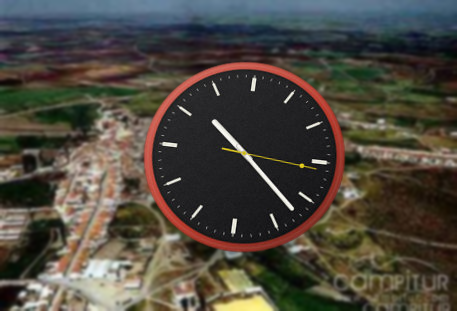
h=10 m=22 s=16
